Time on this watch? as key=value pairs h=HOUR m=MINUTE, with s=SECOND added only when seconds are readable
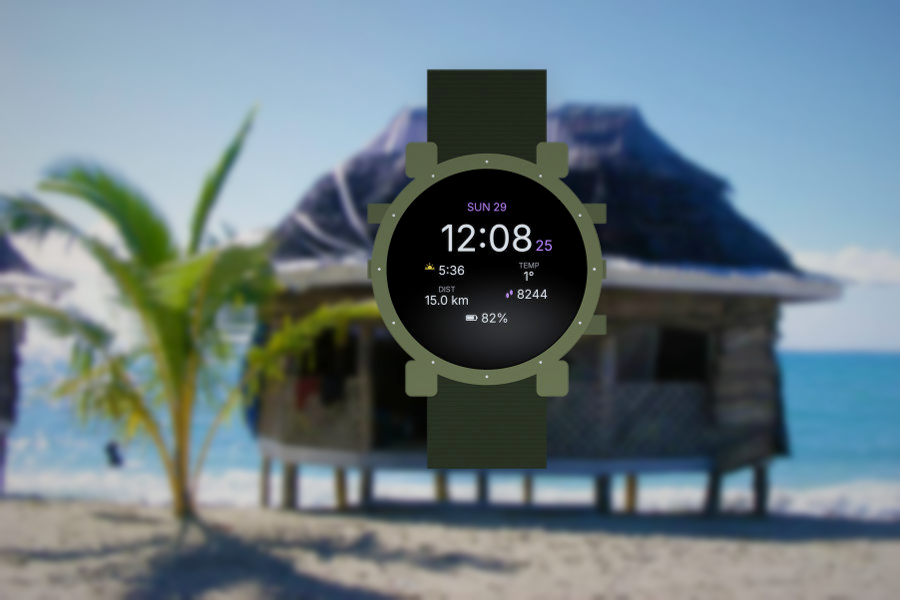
h=12 m=8 s=25
